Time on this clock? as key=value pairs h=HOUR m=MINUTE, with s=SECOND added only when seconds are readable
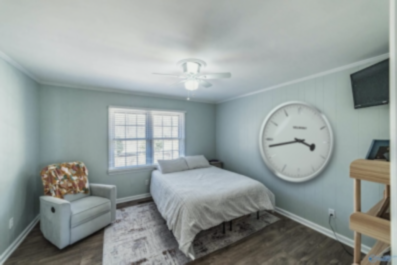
h=3 m=43
